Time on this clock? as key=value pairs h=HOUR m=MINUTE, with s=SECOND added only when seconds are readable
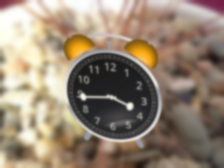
h=3 m=44
